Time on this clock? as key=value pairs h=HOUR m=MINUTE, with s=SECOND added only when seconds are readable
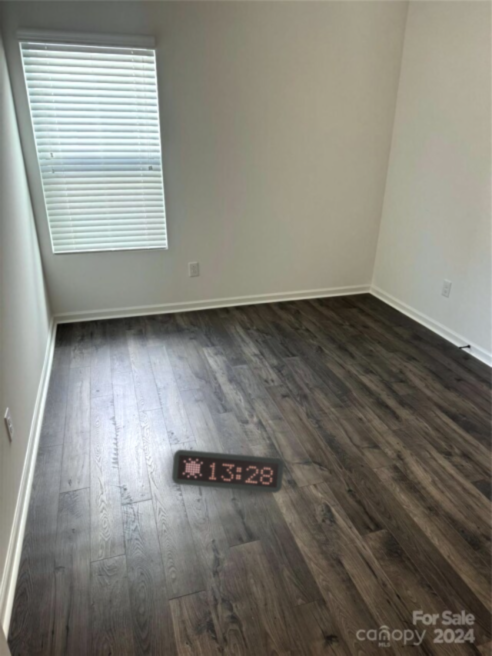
h=13 m=28
